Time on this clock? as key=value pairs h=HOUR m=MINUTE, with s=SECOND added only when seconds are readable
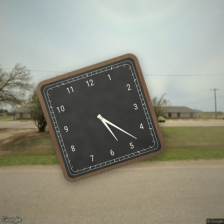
h=5 m=23
